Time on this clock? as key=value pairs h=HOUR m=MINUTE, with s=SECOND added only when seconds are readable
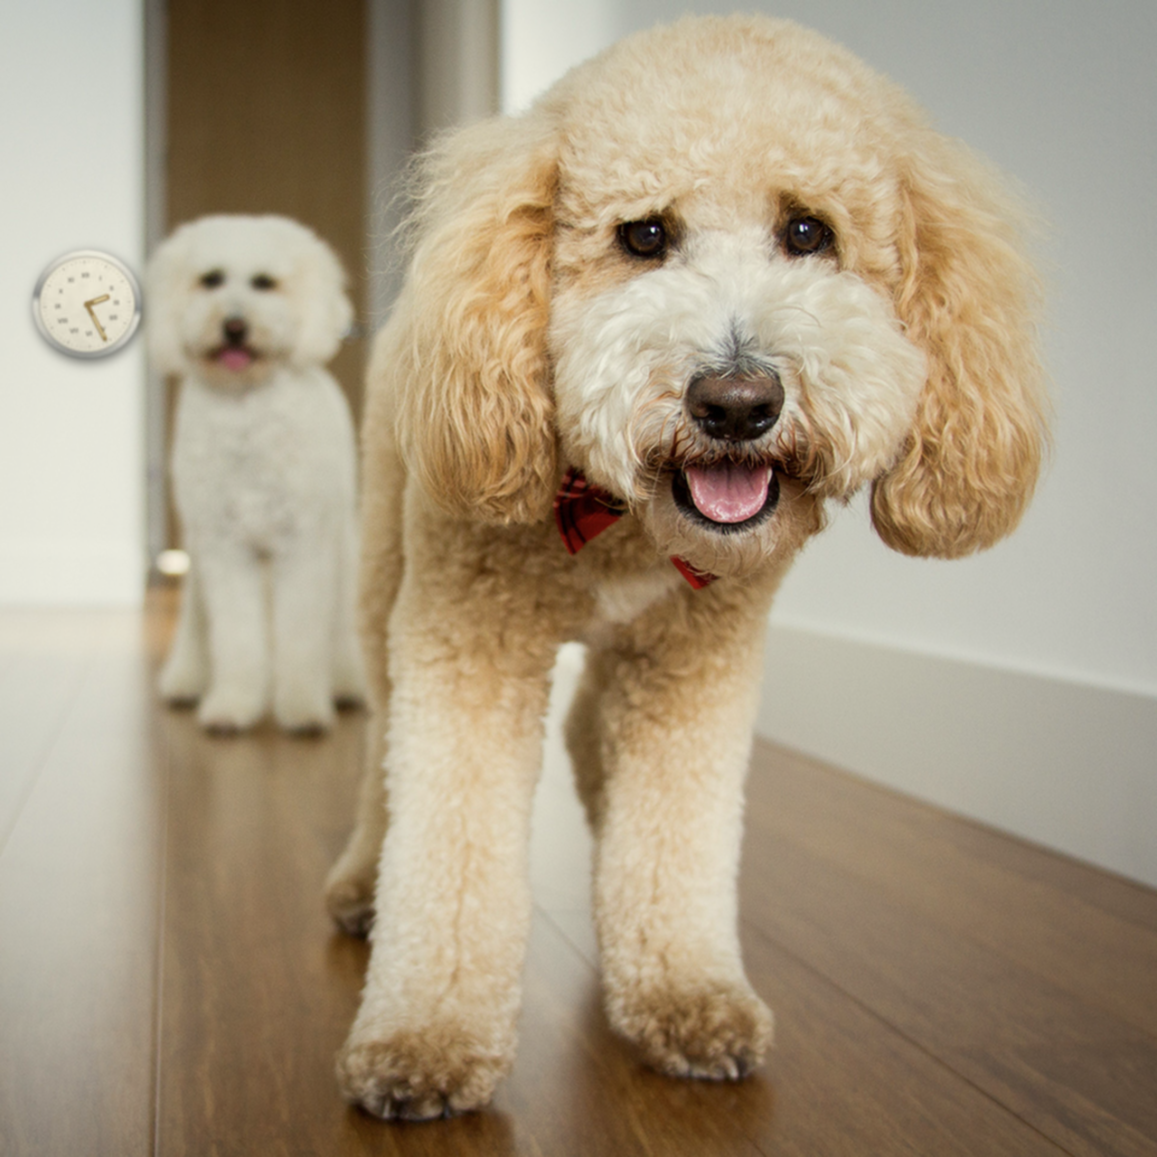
h=2 m=26
